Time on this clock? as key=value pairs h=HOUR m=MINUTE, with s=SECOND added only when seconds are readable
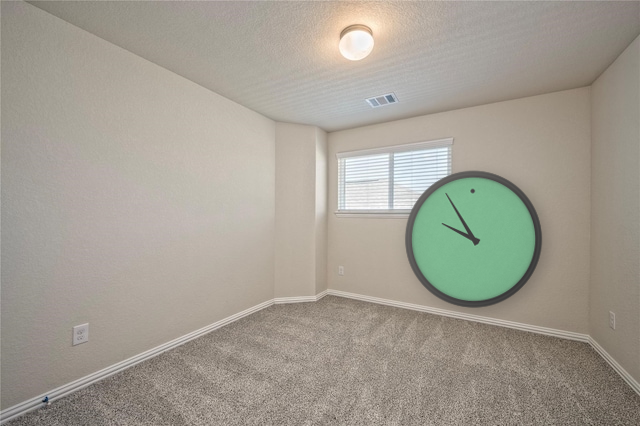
h=9 m=55
